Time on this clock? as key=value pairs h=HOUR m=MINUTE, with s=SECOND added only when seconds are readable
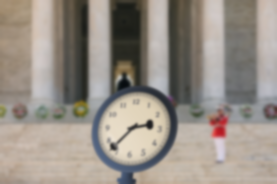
h=2 m=37
